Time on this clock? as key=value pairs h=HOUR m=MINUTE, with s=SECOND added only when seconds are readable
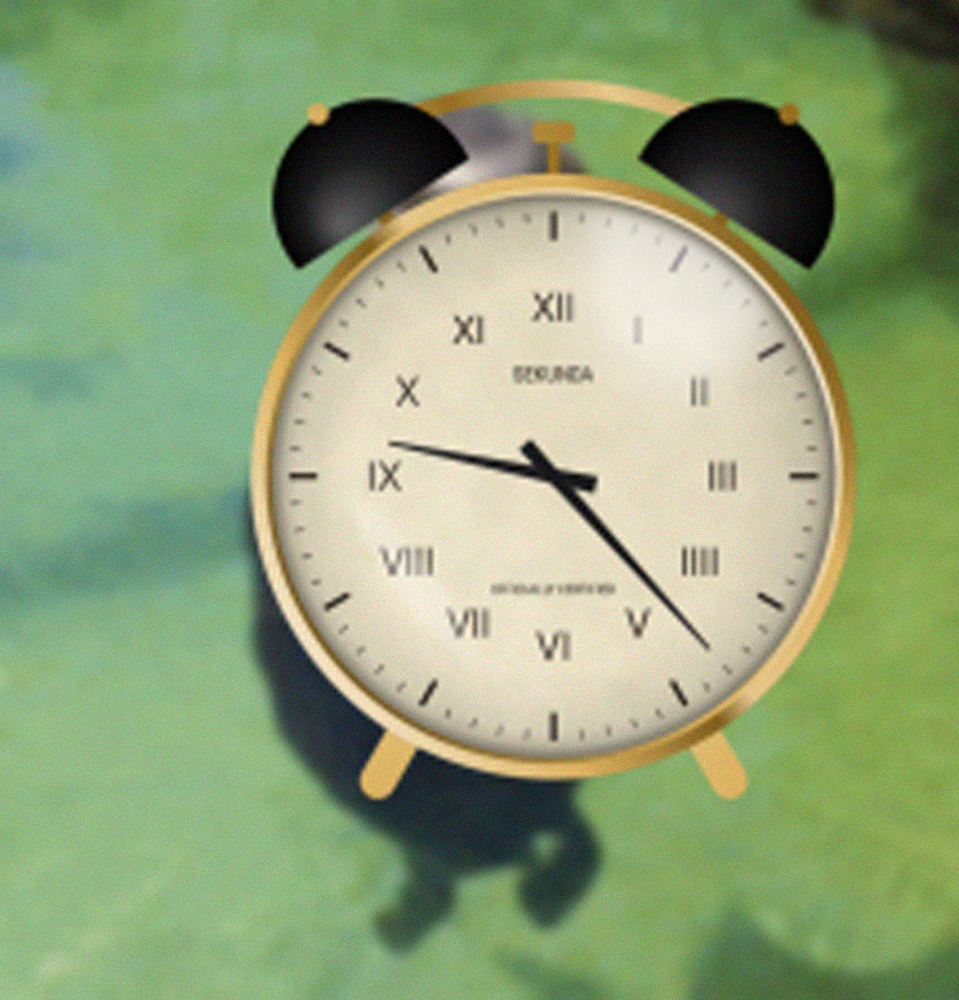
h=9 m=23
